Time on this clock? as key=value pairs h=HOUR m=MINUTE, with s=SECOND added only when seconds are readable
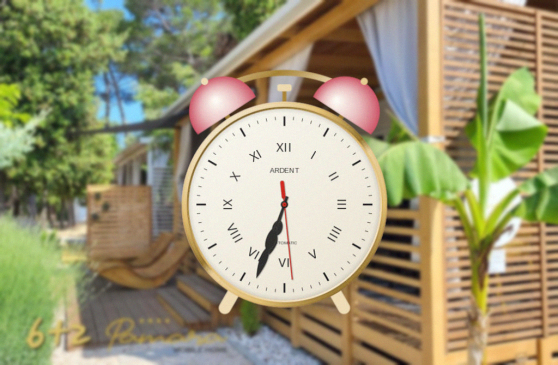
h=6 m=33 s=29
